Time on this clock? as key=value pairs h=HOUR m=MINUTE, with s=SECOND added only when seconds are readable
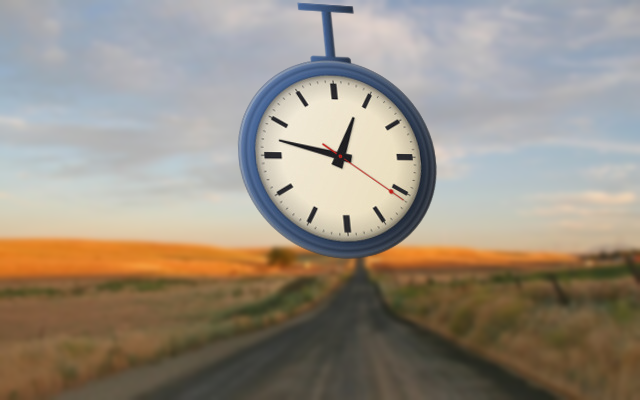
h=12 m=47 s=21
